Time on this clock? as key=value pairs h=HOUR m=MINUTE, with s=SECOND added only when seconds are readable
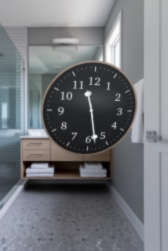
h=11 m=28
